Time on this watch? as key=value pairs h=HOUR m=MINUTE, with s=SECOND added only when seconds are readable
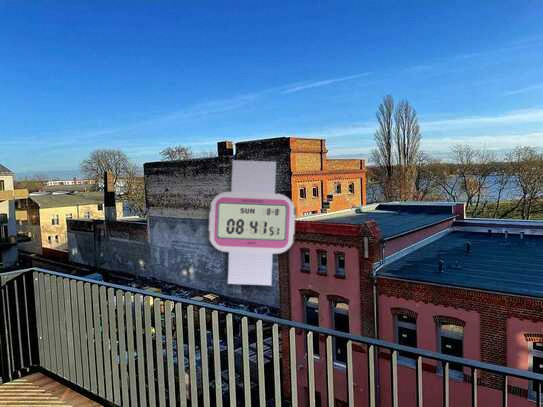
h=8 m=41
